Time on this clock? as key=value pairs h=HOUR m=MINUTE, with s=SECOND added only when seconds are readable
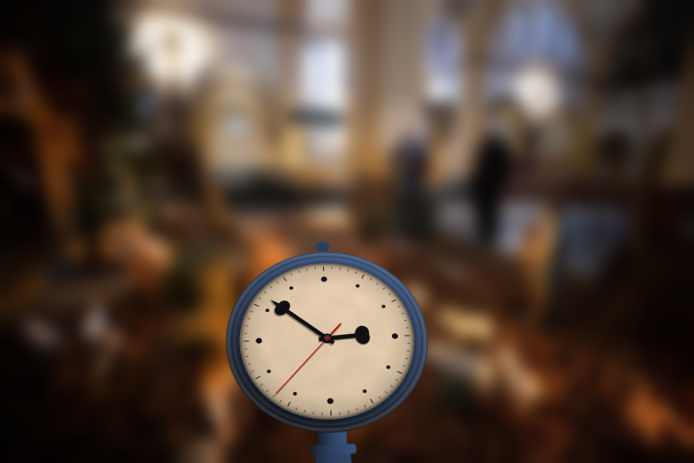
h=2 m=51 s=37
